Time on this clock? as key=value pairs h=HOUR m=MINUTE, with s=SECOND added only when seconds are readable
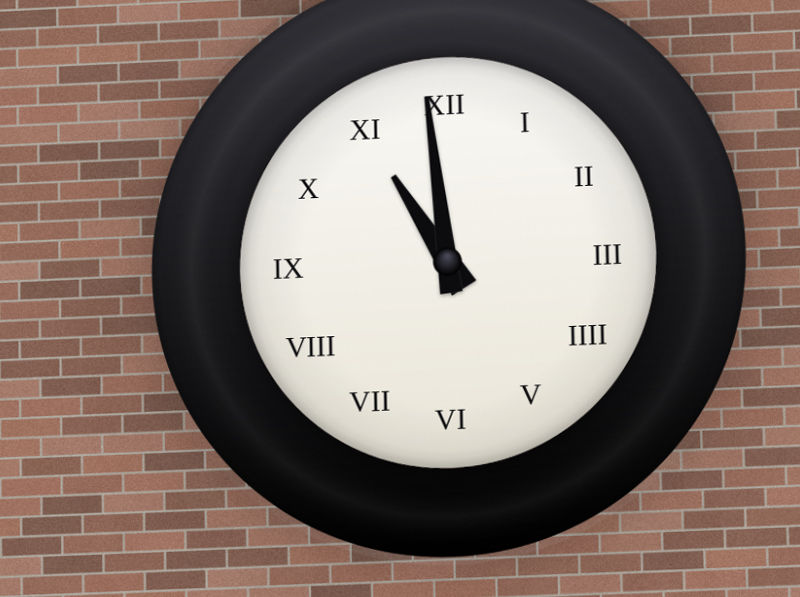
h=10 m=59
